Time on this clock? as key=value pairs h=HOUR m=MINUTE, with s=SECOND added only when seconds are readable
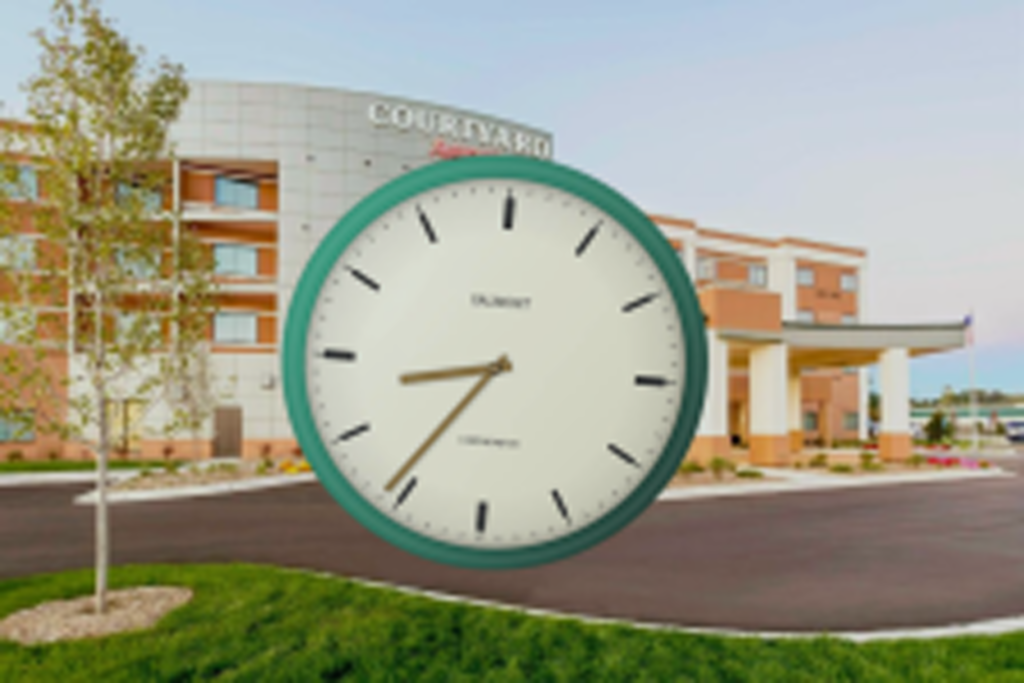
h=8 m=36
